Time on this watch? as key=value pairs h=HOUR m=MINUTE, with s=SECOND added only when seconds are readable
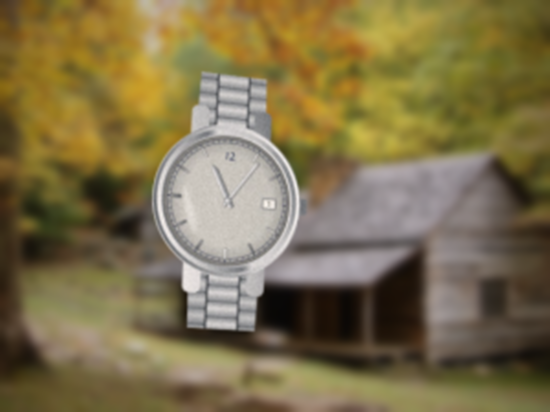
h=11 m=6
